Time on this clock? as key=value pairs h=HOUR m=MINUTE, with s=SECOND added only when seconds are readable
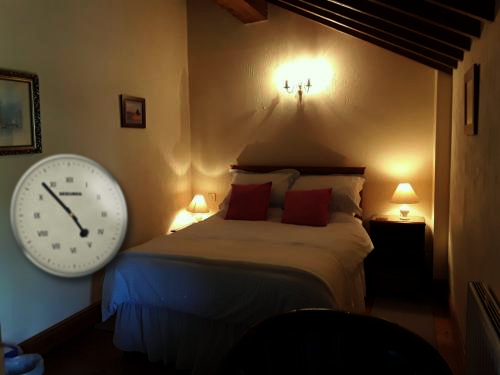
h=4 m=53
